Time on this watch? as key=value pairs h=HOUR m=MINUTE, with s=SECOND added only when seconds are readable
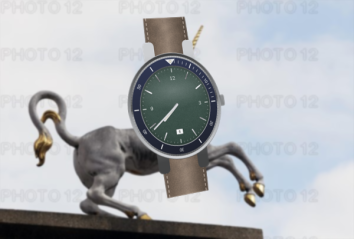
h=7 m=39
